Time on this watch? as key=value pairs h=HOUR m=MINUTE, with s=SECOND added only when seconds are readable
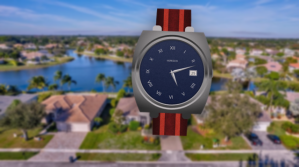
h=5 m=12
